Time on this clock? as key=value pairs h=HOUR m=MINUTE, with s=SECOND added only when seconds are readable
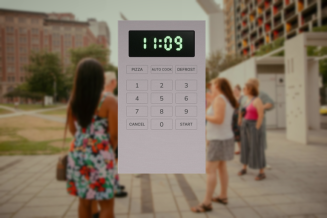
h=11 m=9
